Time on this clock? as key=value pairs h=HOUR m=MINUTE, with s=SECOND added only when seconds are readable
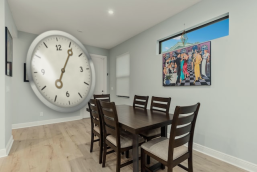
h=7 m=6
